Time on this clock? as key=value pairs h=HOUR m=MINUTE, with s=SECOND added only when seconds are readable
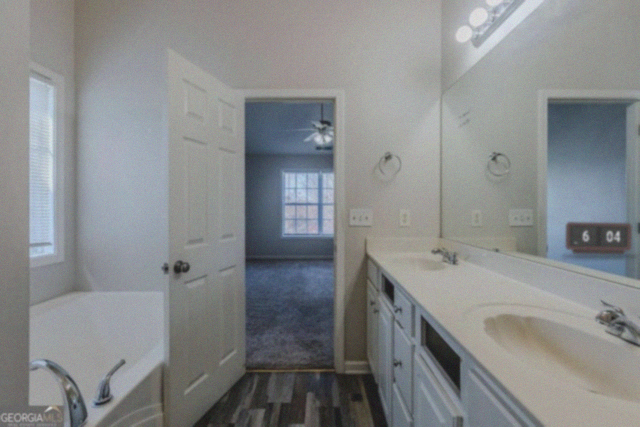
h=6 m=4
